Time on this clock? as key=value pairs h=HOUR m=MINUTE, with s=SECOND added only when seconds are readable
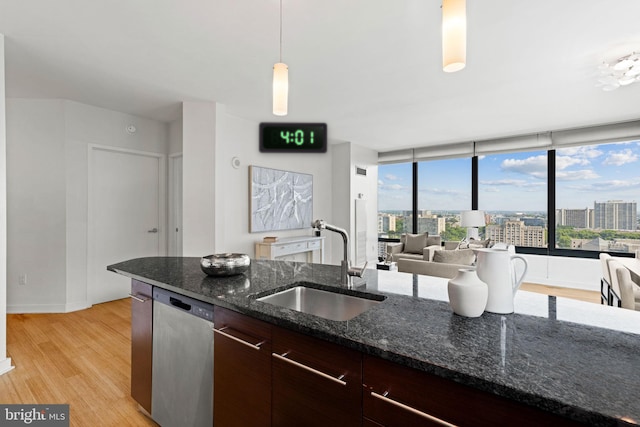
h=4 m=1
